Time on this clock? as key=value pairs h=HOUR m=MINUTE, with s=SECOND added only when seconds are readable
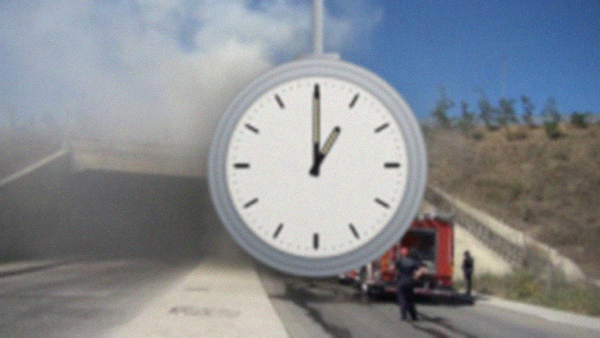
h=1 m=0
